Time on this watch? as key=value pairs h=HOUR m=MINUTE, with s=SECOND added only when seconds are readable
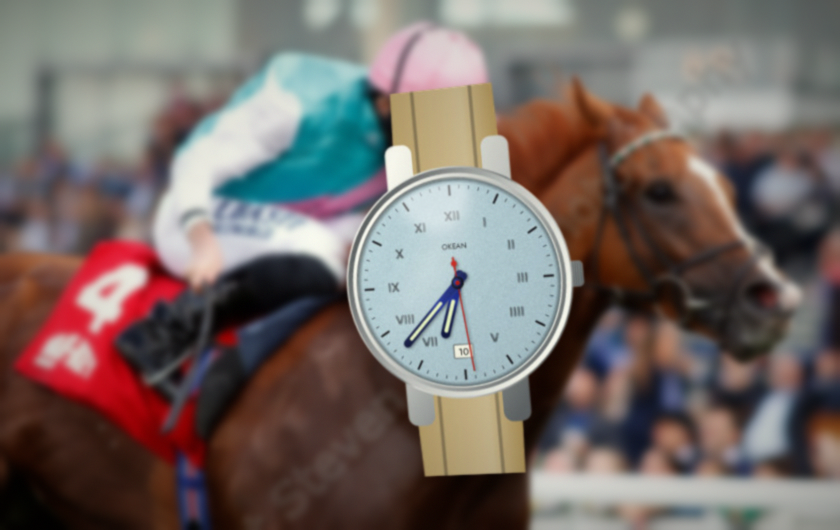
h=6 m=37 s=29
